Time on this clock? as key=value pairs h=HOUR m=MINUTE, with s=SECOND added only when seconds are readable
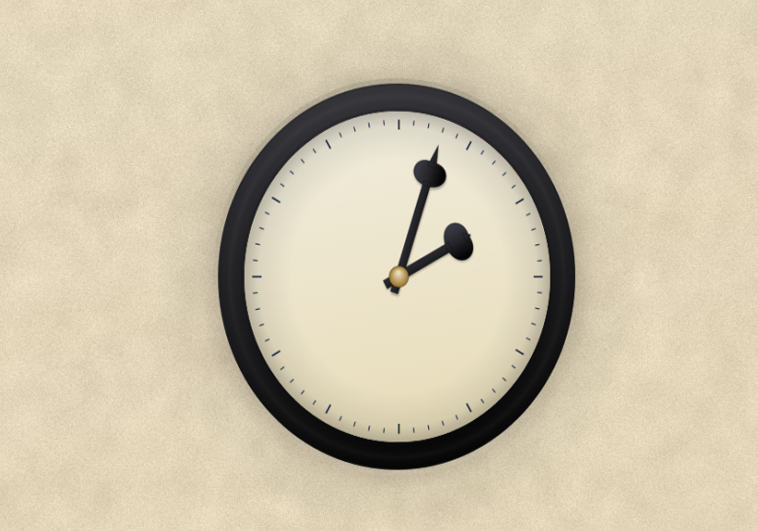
h=2 m=3
